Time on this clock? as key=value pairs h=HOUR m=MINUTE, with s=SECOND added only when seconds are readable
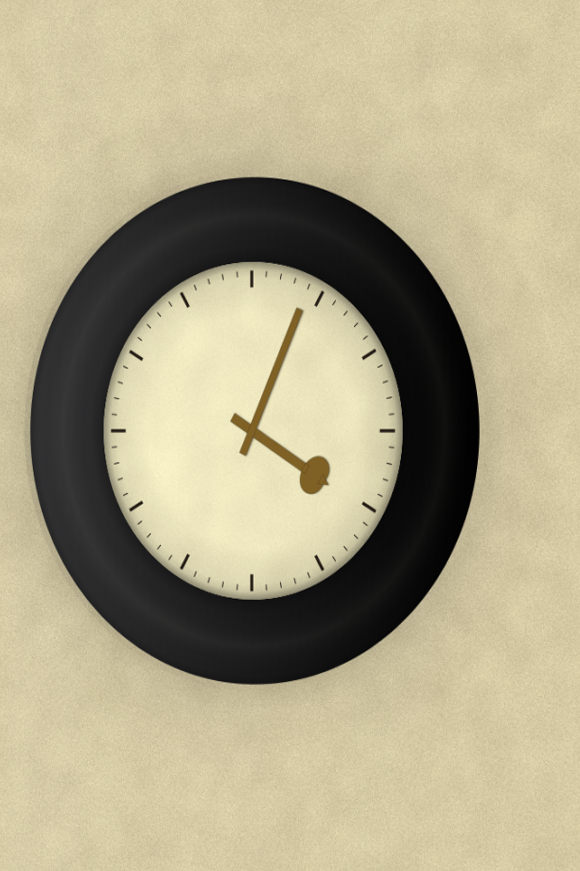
h=4 m=4
